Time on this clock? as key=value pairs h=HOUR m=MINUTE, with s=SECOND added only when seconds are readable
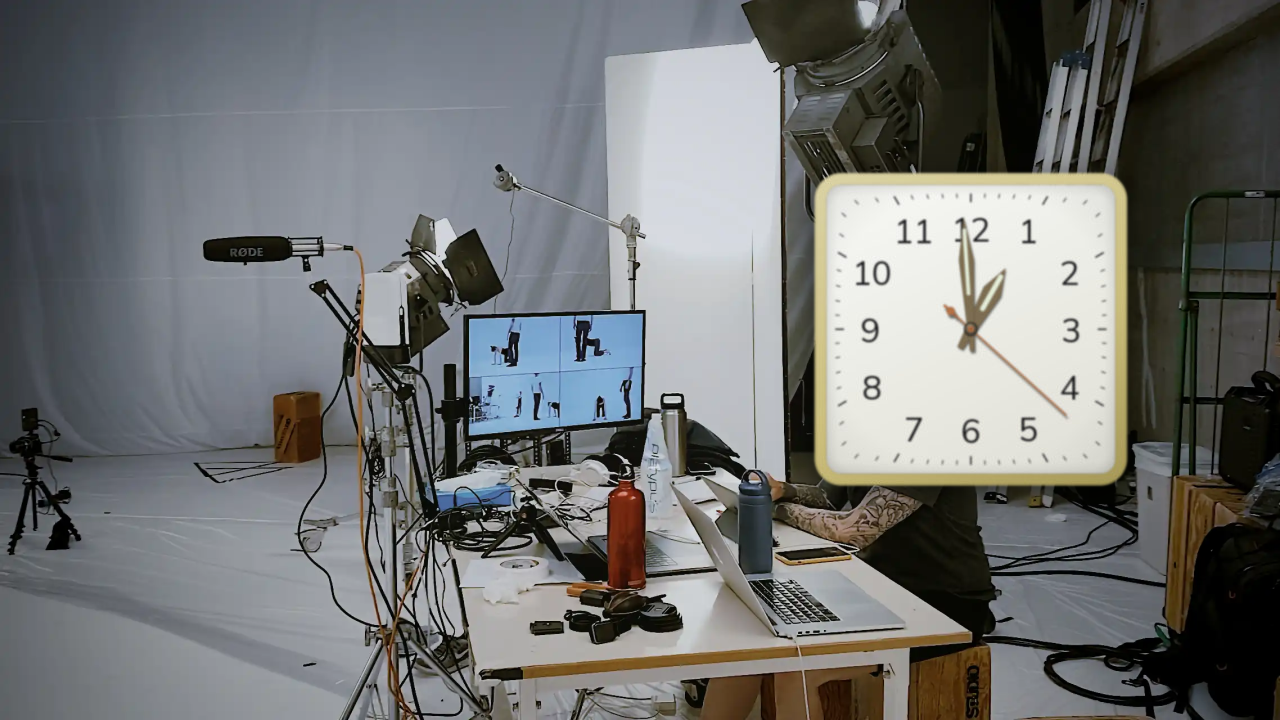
h=12 m=59 s=22
